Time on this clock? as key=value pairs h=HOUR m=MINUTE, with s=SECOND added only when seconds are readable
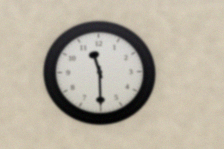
h=11 m=30
